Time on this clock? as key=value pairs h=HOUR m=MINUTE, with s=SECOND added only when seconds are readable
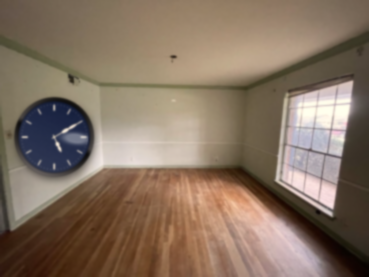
h=5 m=10
